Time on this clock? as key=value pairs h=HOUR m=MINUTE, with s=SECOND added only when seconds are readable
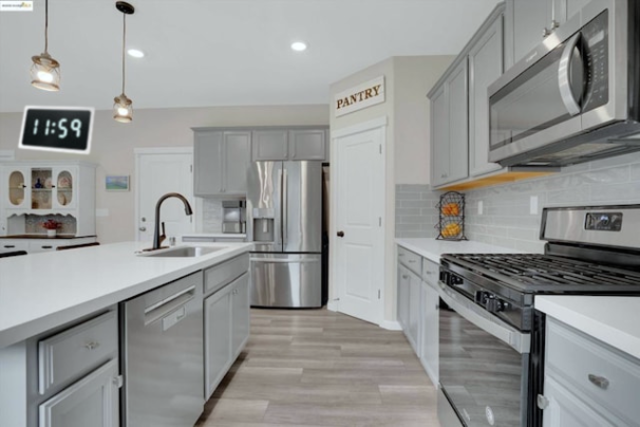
h=11 m=59
